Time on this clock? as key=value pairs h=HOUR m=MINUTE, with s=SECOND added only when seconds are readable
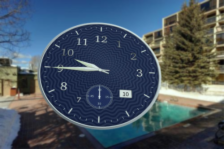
h=9 m=45
